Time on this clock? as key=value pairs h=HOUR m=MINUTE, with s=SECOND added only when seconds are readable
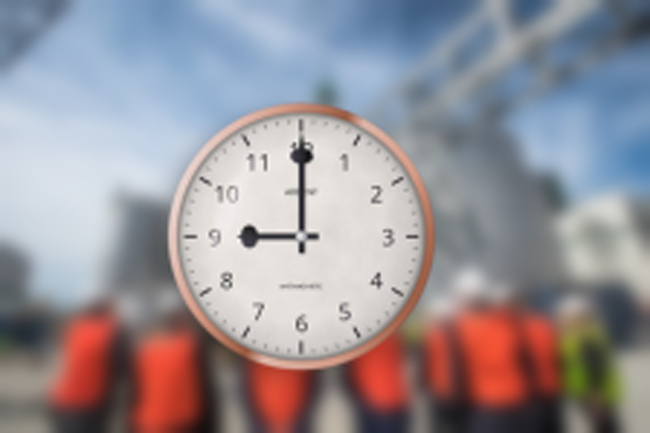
h=9 m=0
